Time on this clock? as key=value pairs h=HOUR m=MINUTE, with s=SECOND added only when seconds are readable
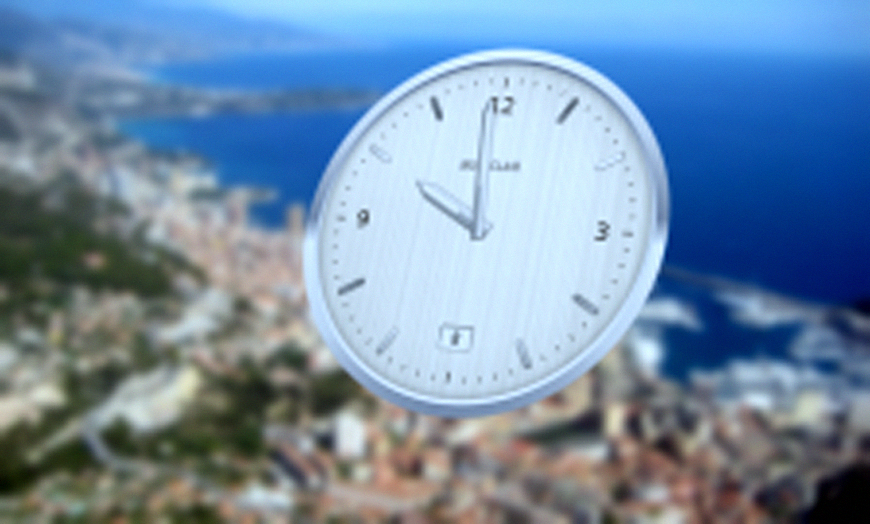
h=9 m=59
